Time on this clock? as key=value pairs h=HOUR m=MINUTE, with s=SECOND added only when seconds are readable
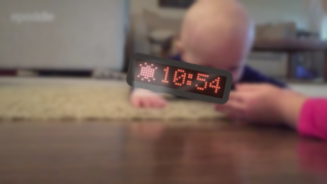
h=10 m=54
